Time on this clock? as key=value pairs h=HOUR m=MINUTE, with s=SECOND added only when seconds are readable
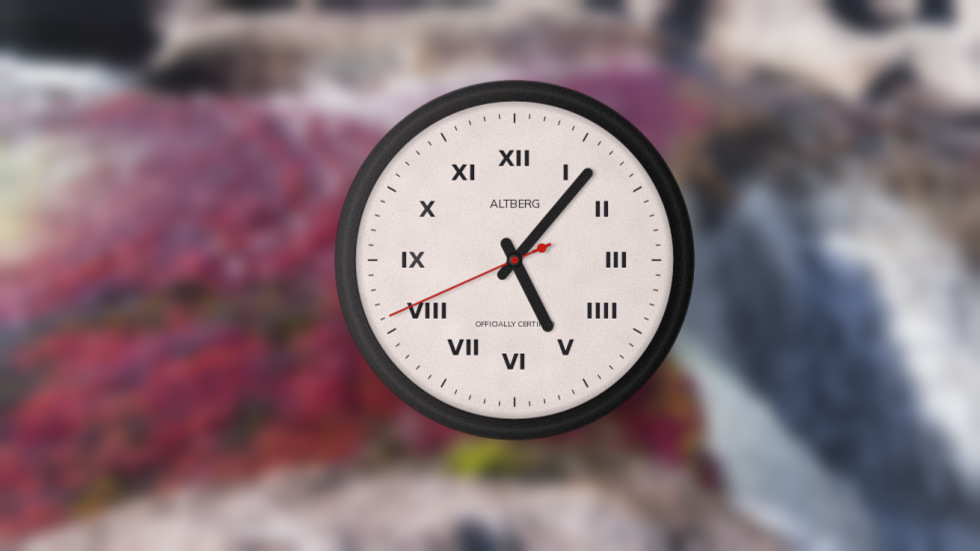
h=5 m=6 s=41
